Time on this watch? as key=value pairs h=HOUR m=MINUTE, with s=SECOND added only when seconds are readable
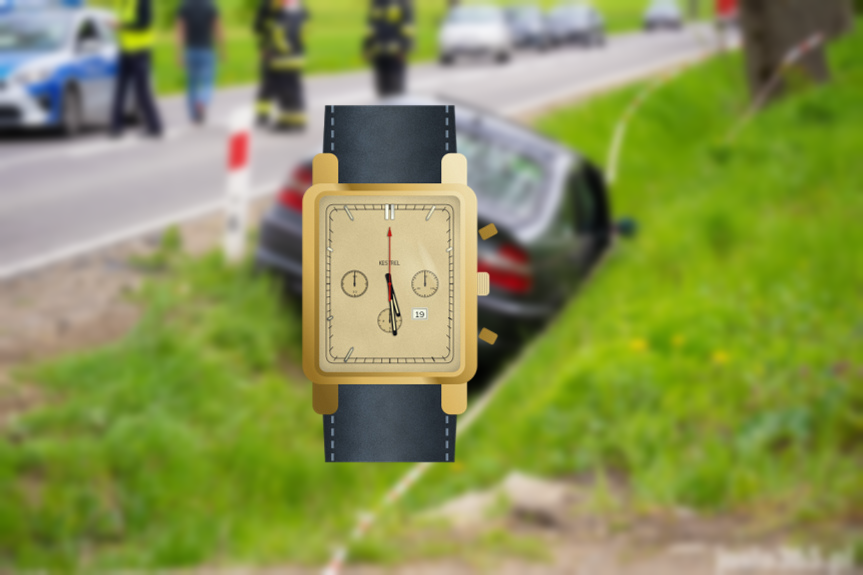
h=5 m=29
